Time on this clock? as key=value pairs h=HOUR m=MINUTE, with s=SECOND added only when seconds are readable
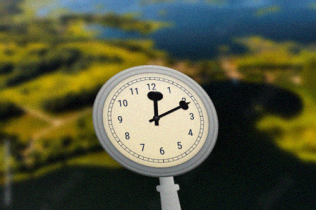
h=12 m=11
